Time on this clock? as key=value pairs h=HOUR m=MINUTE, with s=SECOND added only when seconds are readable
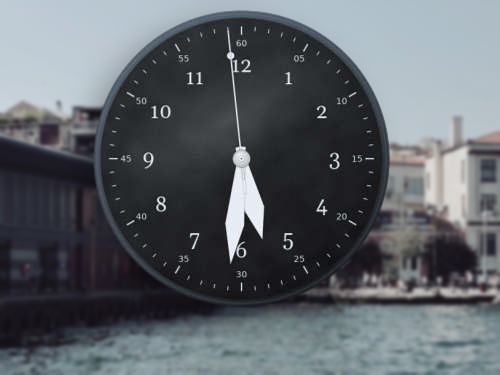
h=5 m=30 s=59
